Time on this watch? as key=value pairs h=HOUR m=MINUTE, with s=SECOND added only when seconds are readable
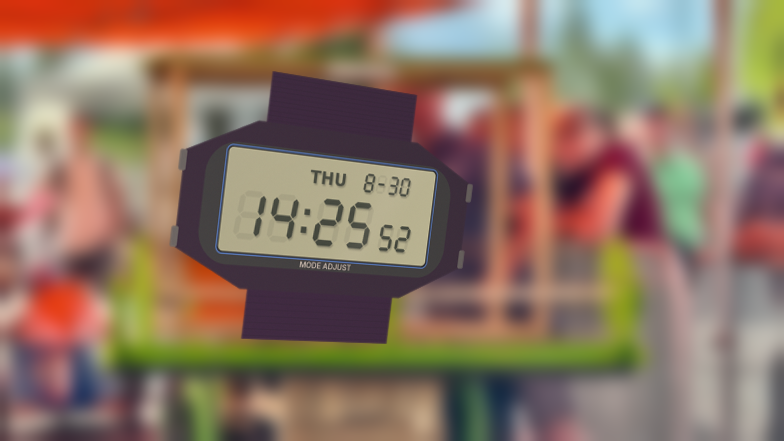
h=14 m=25 s=52
